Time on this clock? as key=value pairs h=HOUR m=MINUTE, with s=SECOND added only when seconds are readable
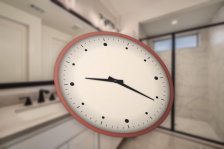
h=9 m=21
